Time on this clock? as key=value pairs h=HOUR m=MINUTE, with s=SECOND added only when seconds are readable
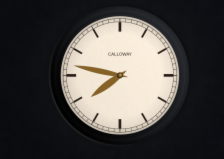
h=7 m=47
